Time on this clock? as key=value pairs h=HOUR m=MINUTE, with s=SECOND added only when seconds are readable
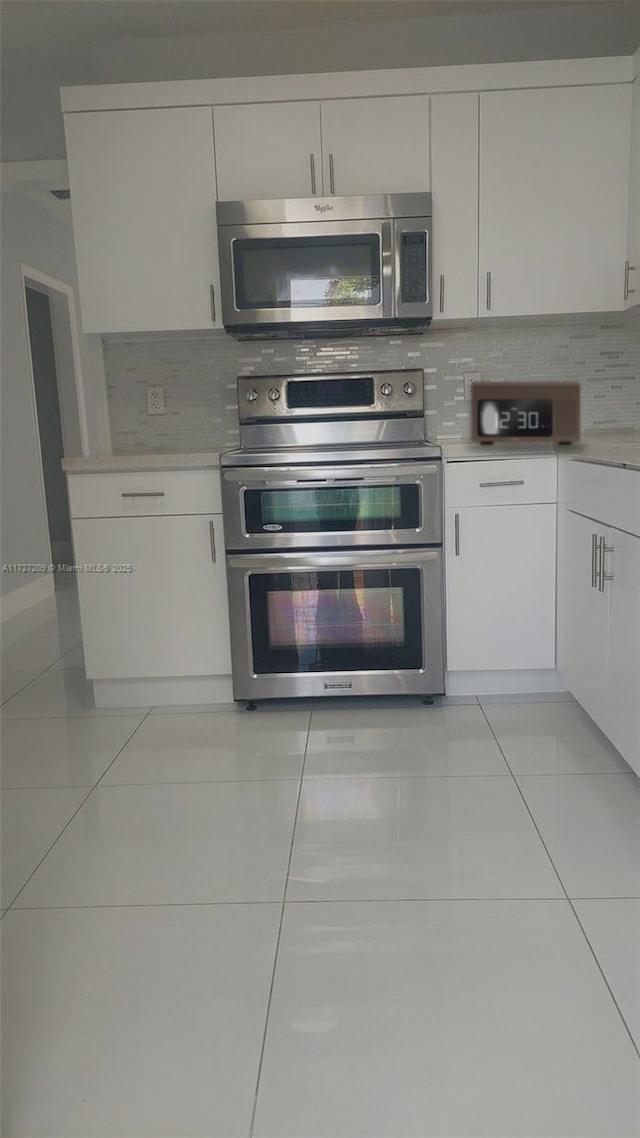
h=12 m=30
